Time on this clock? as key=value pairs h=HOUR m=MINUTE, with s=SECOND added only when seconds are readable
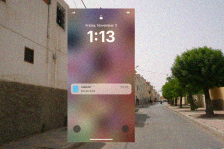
h=1 m=13
